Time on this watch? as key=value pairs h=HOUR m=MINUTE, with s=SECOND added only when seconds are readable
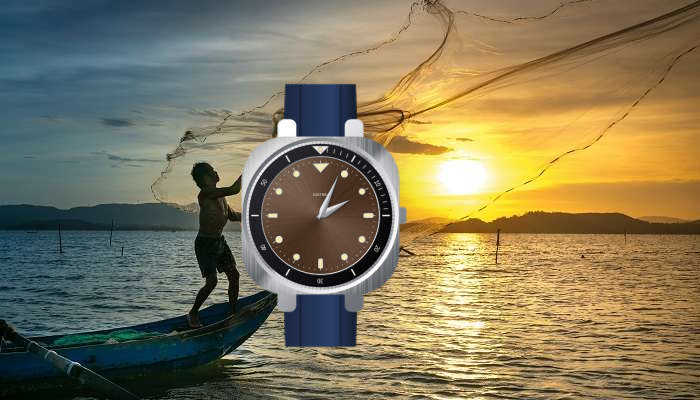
h=2 m=4
